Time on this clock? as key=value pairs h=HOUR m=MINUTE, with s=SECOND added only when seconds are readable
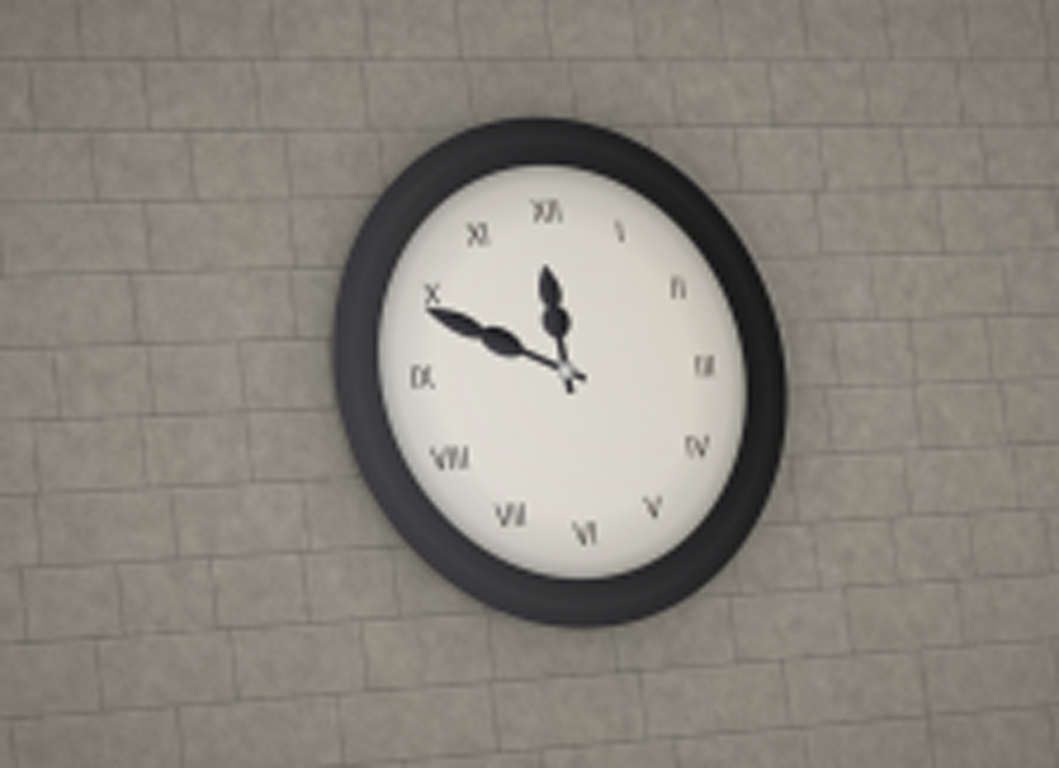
h=11 m=49
